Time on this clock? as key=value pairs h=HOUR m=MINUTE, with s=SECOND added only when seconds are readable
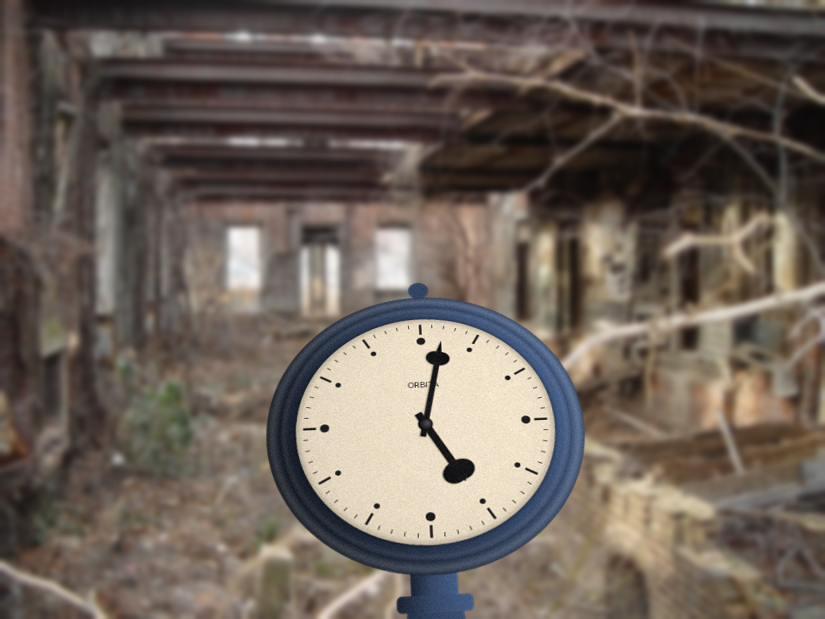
h=5 m=2
